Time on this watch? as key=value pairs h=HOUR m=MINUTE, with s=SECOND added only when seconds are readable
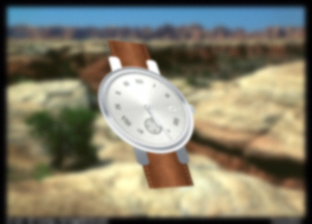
h=5 m=26
